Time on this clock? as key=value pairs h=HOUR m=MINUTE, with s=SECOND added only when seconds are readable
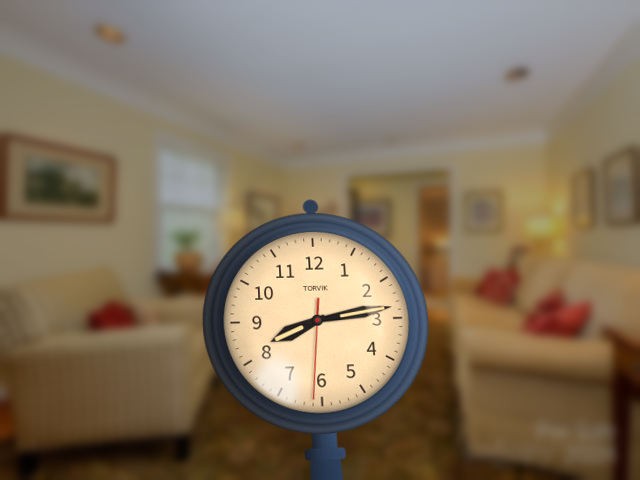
h=8 m=13 s=31
